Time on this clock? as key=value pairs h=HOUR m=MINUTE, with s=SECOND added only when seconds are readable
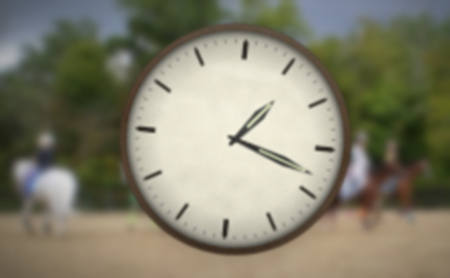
h=1 m=18
